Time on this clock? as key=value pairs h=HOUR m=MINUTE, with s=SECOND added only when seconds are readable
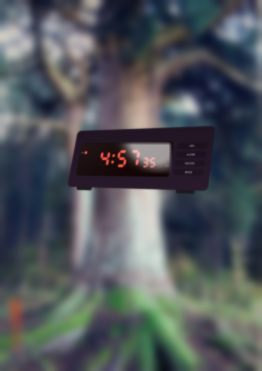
h=4 m=57 s=35
